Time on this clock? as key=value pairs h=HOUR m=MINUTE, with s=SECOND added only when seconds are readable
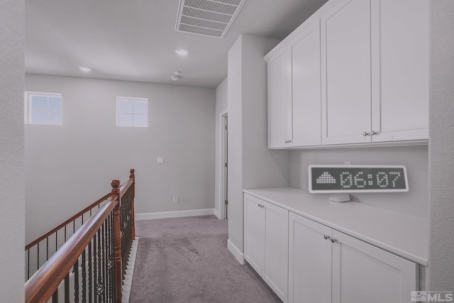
h=6 m=7
